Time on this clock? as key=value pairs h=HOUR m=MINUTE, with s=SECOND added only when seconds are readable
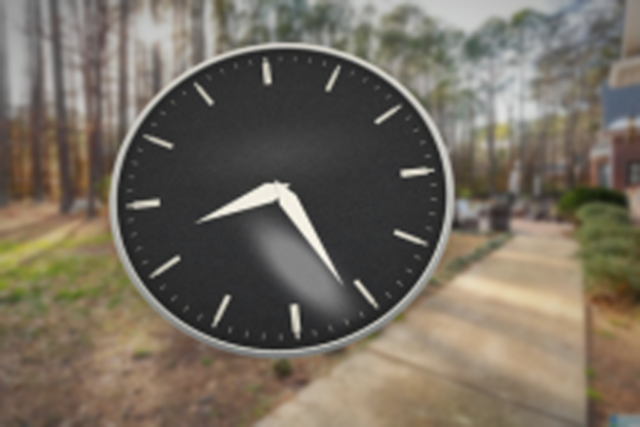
h=8 m=26
